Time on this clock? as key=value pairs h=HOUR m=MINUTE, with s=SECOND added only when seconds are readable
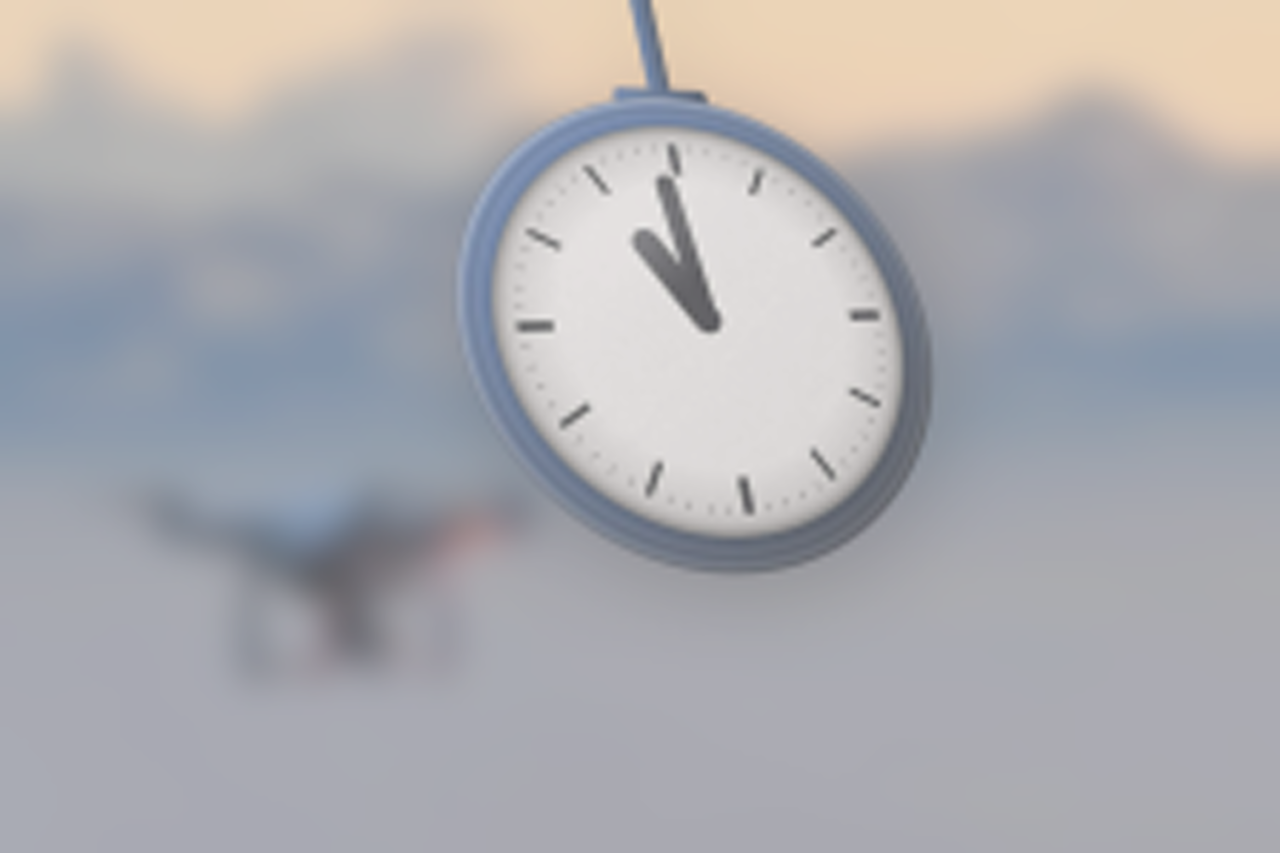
h=10 m=59
